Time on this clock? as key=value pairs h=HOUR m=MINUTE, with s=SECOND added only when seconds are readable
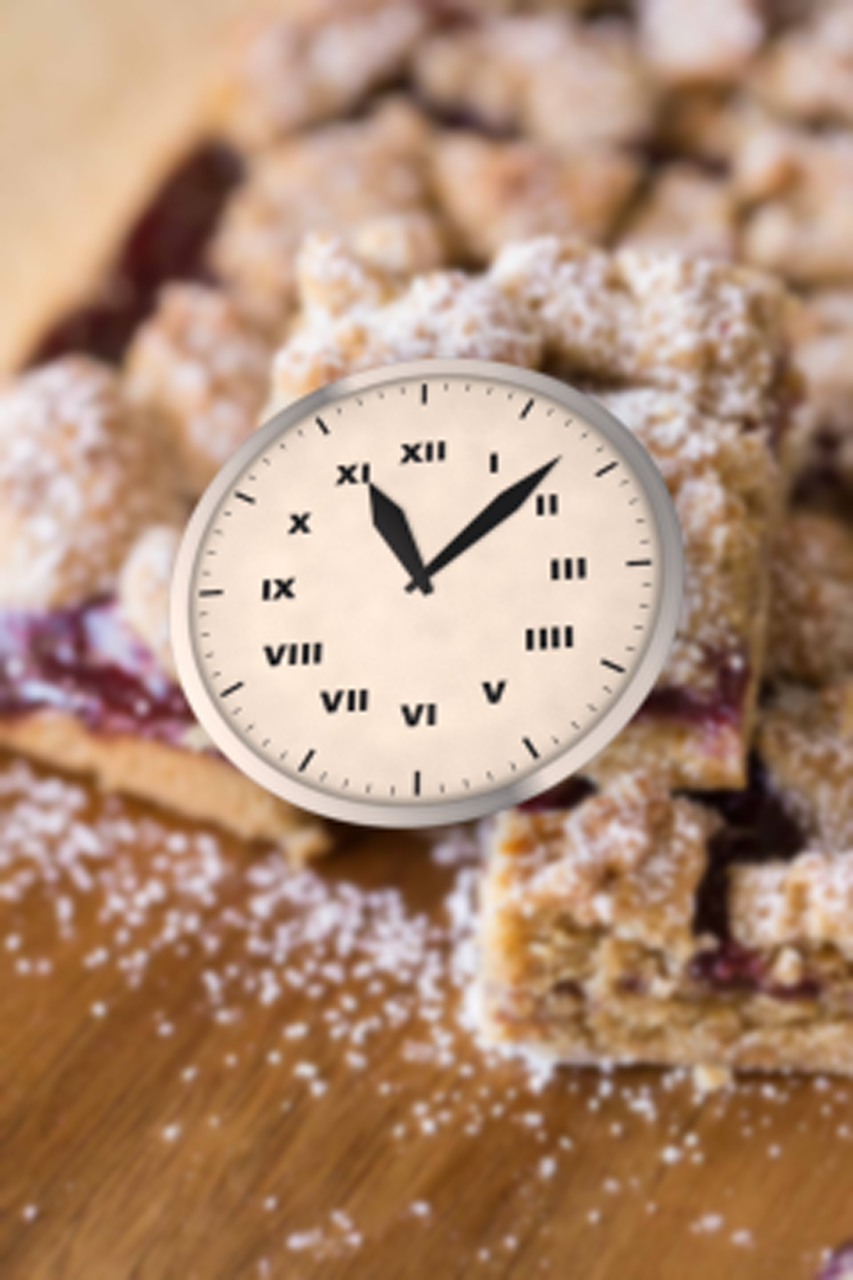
h=11 m=8
